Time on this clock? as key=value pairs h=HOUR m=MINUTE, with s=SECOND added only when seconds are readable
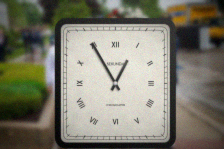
h=12 m=55
